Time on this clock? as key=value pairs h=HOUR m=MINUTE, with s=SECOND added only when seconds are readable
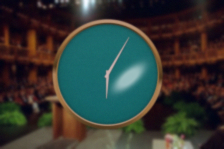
h=6 m=5
